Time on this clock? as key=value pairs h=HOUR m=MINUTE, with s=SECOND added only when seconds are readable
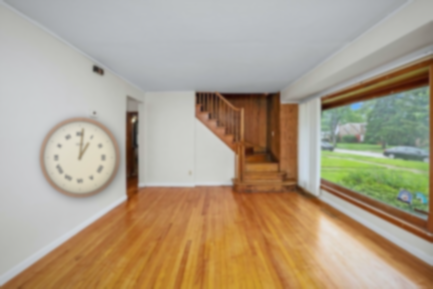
h=1 m=1
